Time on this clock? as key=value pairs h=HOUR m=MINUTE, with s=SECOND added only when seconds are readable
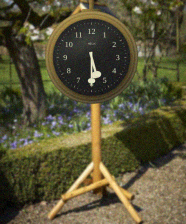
h=5 m=30
